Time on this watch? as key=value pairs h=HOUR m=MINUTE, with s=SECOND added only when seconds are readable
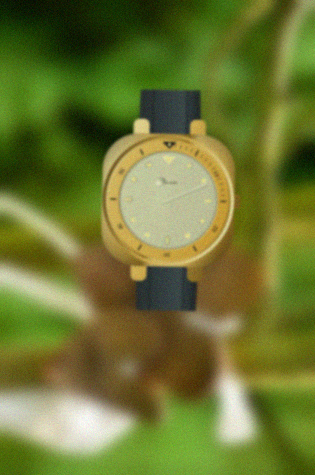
h=11 m=11
